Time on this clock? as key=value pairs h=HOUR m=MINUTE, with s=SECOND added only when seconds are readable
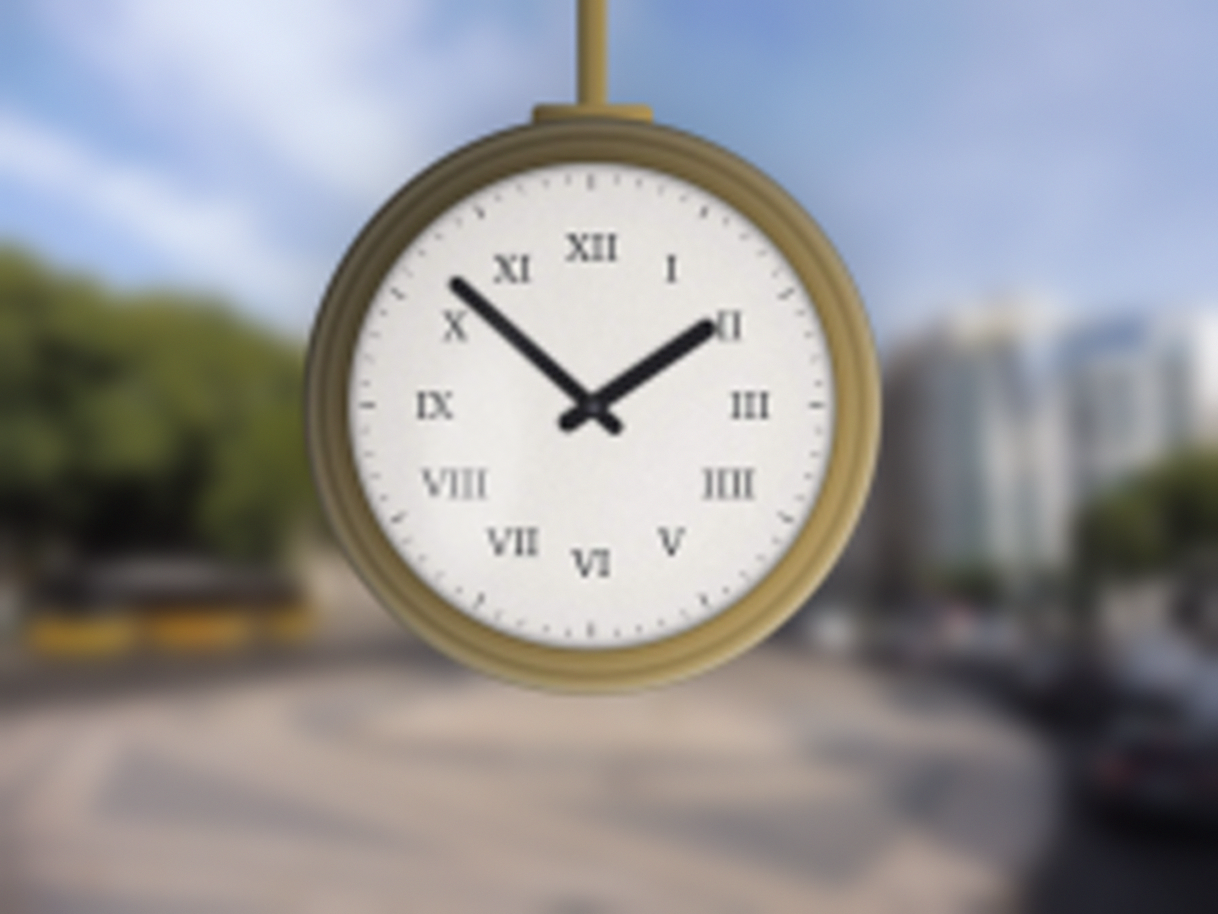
h=1 m=52
